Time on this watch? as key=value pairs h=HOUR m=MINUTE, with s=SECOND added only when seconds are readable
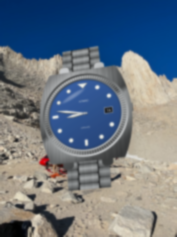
h=8 m=47
